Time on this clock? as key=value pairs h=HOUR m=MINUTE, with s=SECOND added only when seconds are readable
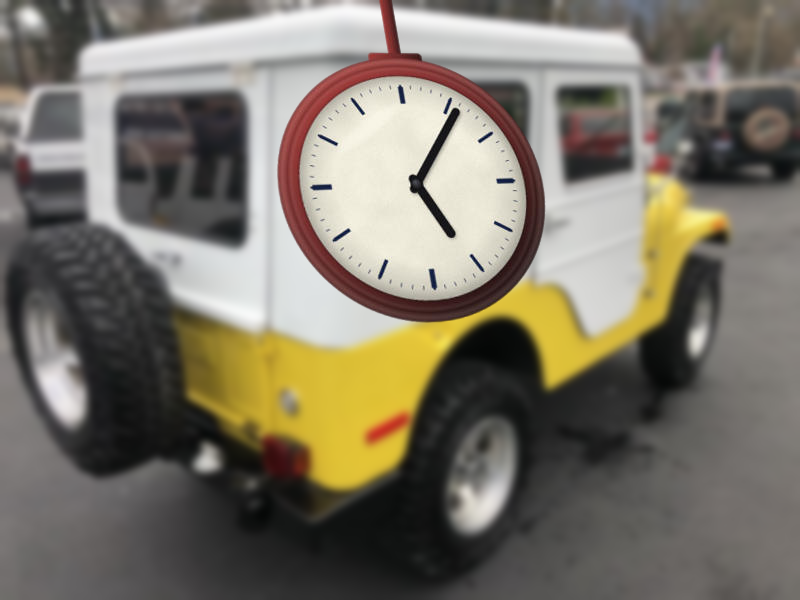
h=5 m=6
